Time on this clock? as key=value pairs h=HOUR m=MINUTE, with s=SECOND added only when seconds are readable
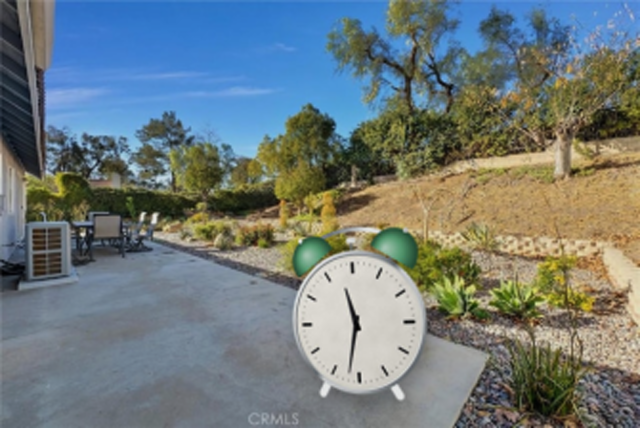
h=11 m=32
